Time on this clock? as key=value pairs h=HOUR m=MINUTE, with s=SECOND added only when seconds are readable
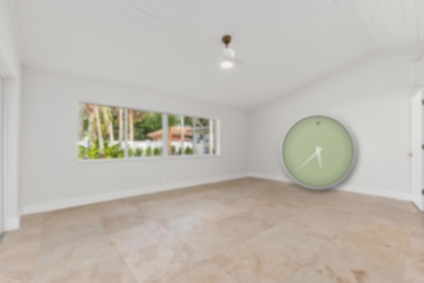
h=5 m=38
